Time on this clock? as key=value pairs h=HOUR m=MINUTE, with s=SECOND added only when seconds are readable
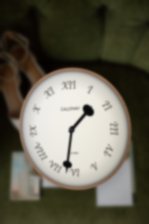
h=1 m=32
